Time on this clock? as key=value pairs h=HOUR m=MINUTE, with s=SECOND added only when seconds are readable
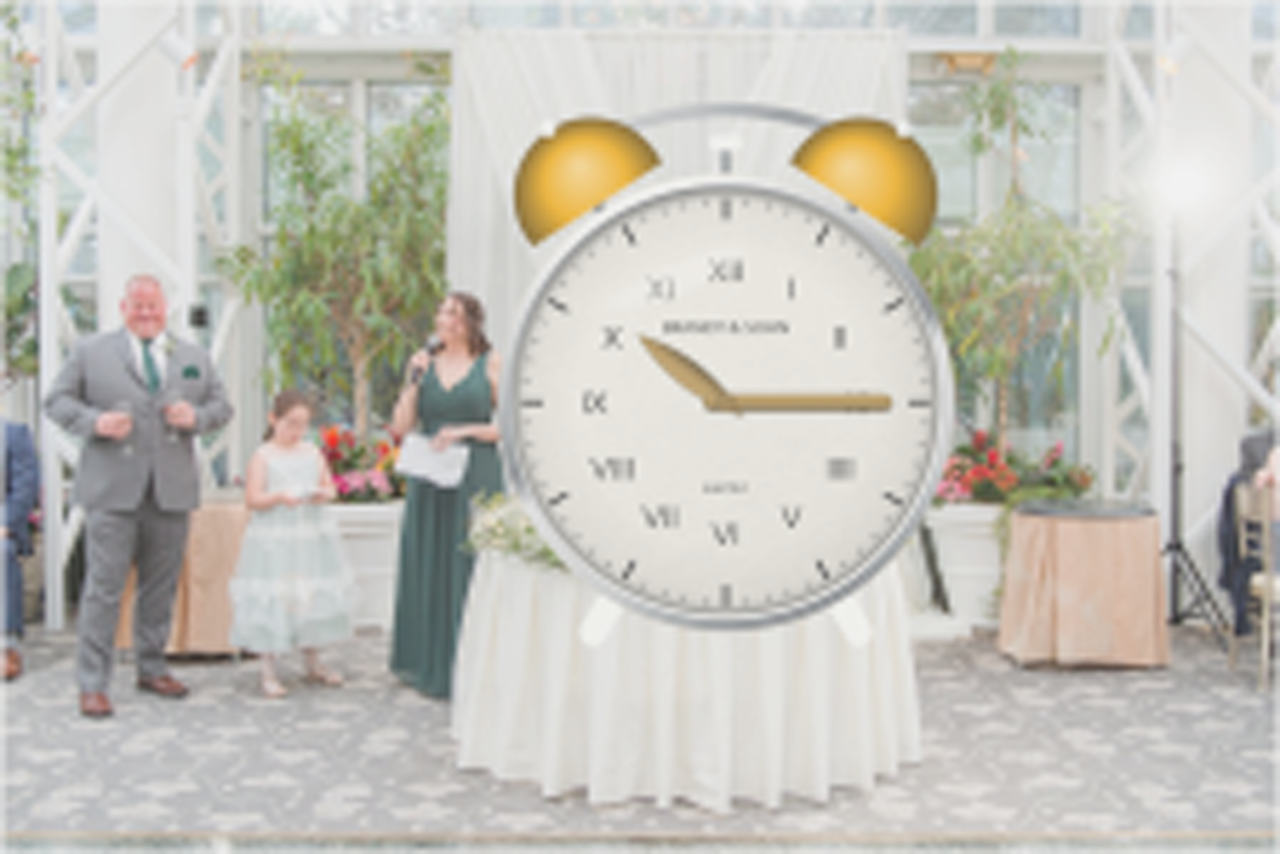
h=10 m=15
